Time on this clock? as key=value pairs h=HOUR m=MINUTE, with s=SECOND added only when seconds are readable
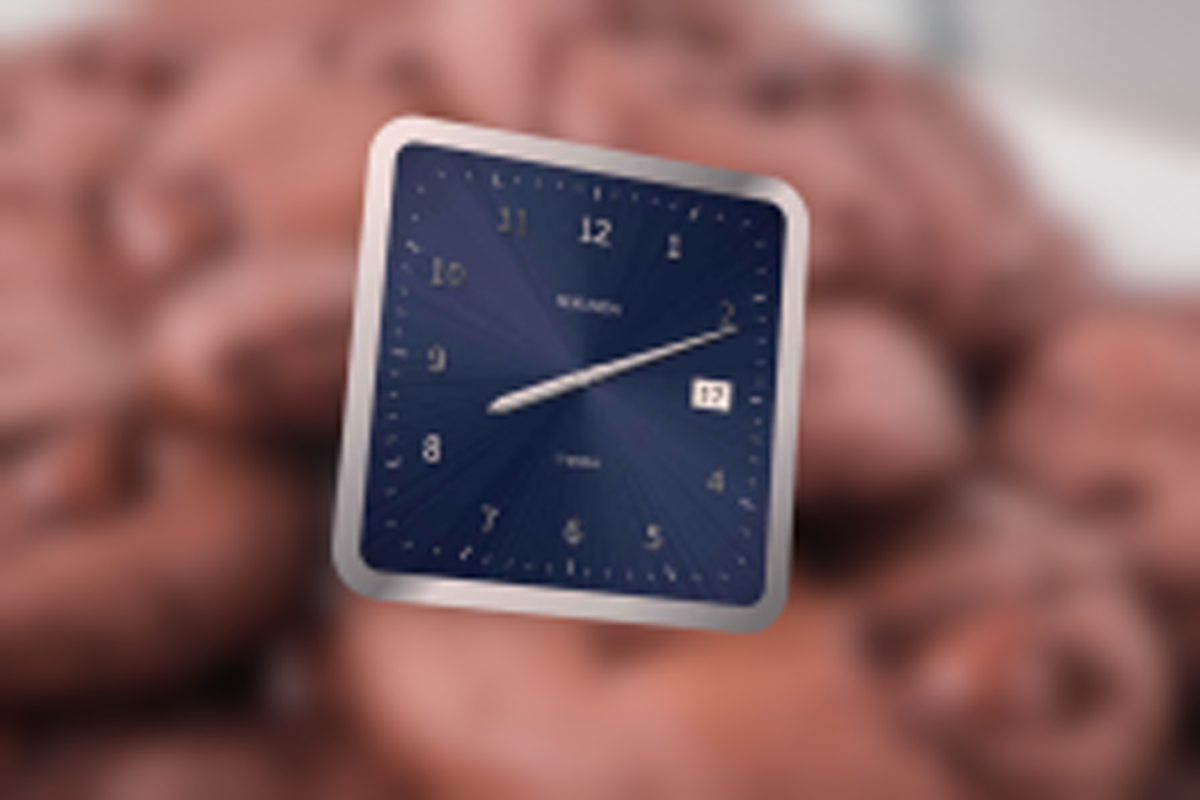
h=8 m=11
